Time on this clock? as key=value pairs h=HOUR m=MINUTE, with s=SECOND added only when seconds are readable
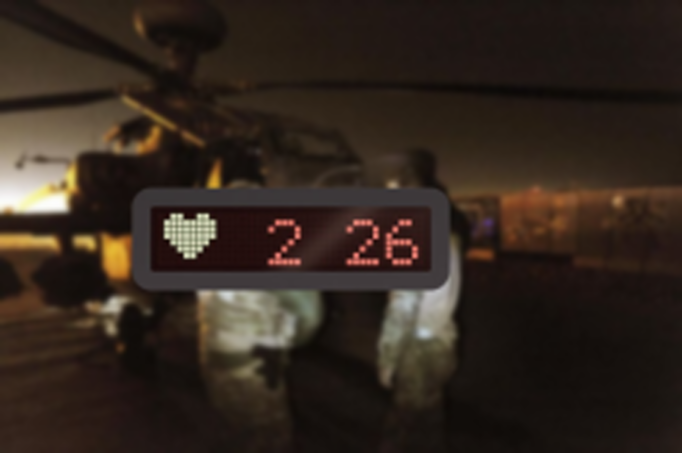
h=2 m=26
